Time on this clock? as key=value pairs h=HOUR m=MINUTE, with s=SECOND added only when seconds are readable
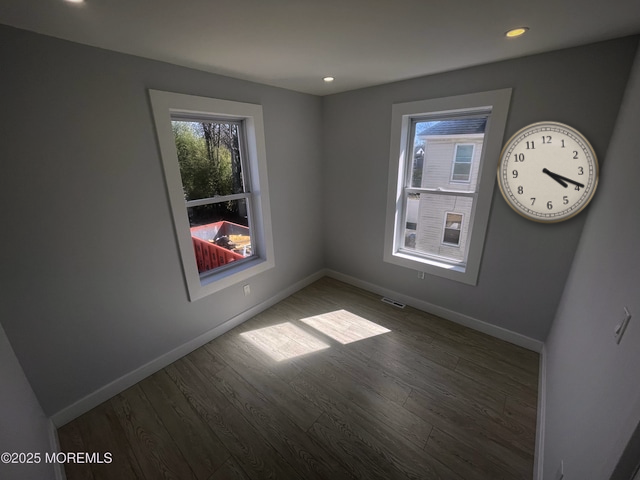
h=4 m=19
